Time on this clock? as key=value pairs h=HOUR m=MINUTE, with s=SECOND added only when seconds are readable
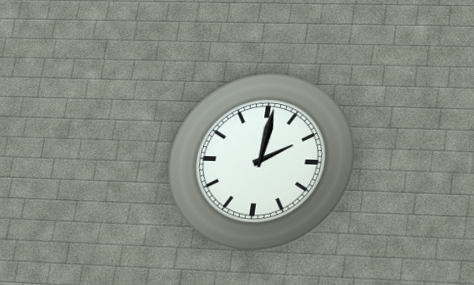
h=2 m=1
